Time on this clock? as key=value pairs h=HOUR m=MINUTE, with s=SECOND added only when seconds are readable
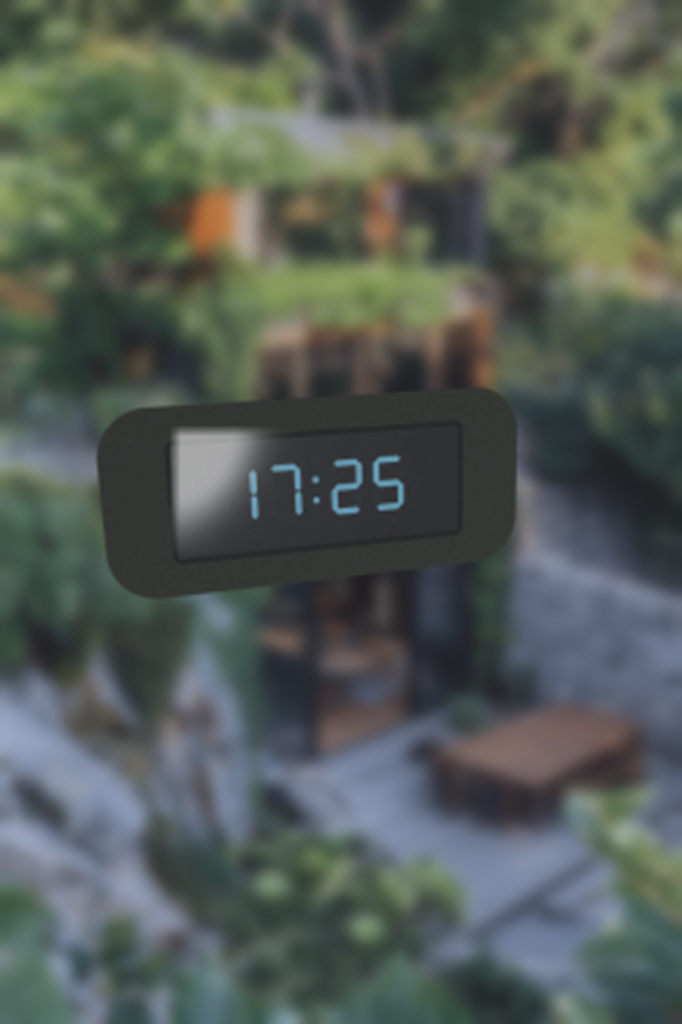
h=17 m=25
